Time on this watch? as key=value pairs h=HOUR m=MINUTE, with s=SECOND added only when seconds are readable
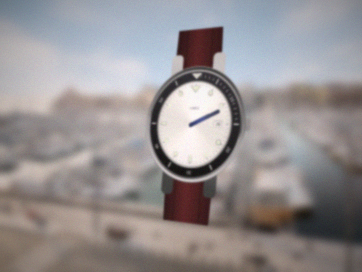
h=2 m=11
